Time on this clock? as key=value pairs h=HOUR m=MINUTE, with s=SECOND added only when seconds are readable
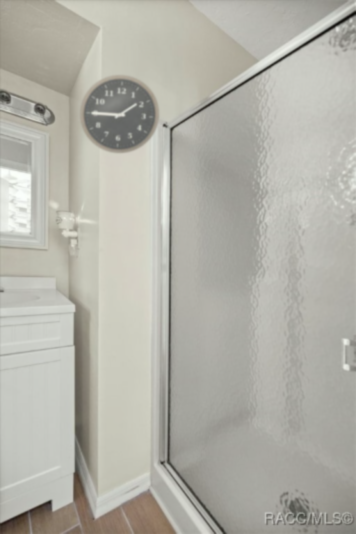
h=1 m=45
